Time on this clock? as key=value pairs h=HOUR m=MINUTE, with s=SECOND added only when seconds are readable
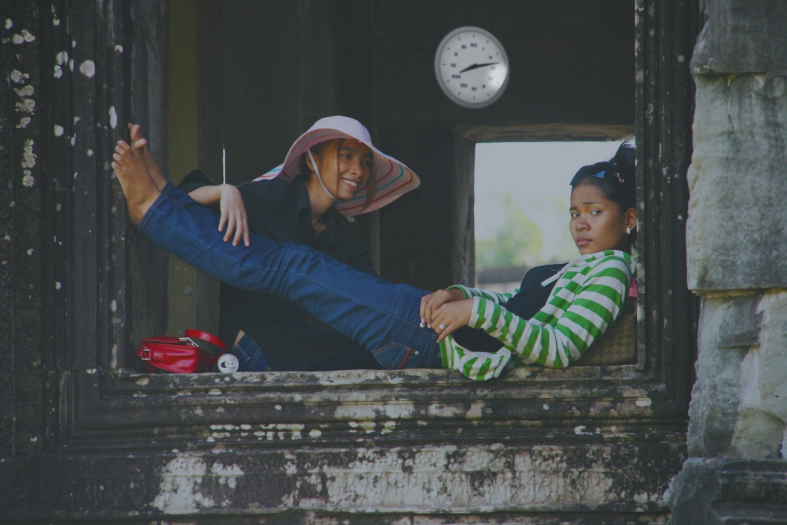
h=8 m=13
